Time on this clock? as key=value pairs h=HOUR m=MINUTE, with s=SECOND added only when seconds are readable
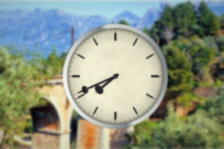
h=7 m=41
